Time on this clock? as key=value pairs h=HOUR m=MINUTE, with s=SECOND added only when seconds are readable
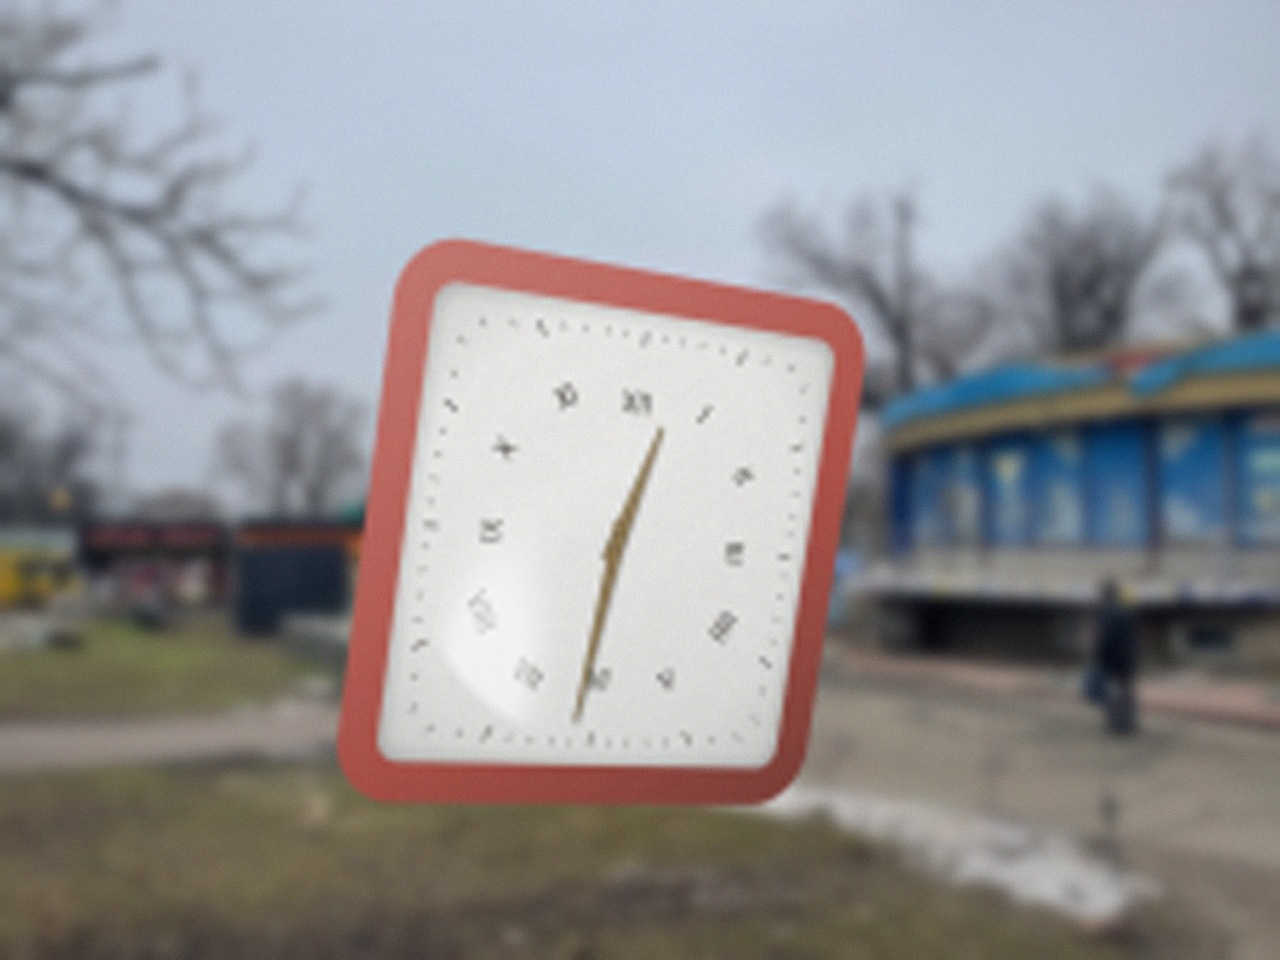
h=12 m=31
